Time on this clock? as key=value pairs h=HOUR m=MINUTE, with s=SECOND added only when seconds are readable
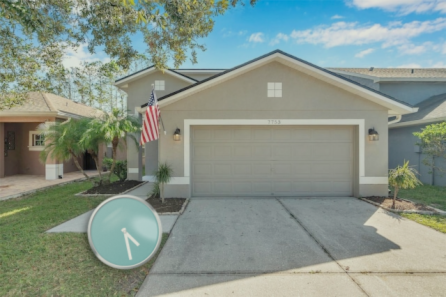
h=4 m=28
